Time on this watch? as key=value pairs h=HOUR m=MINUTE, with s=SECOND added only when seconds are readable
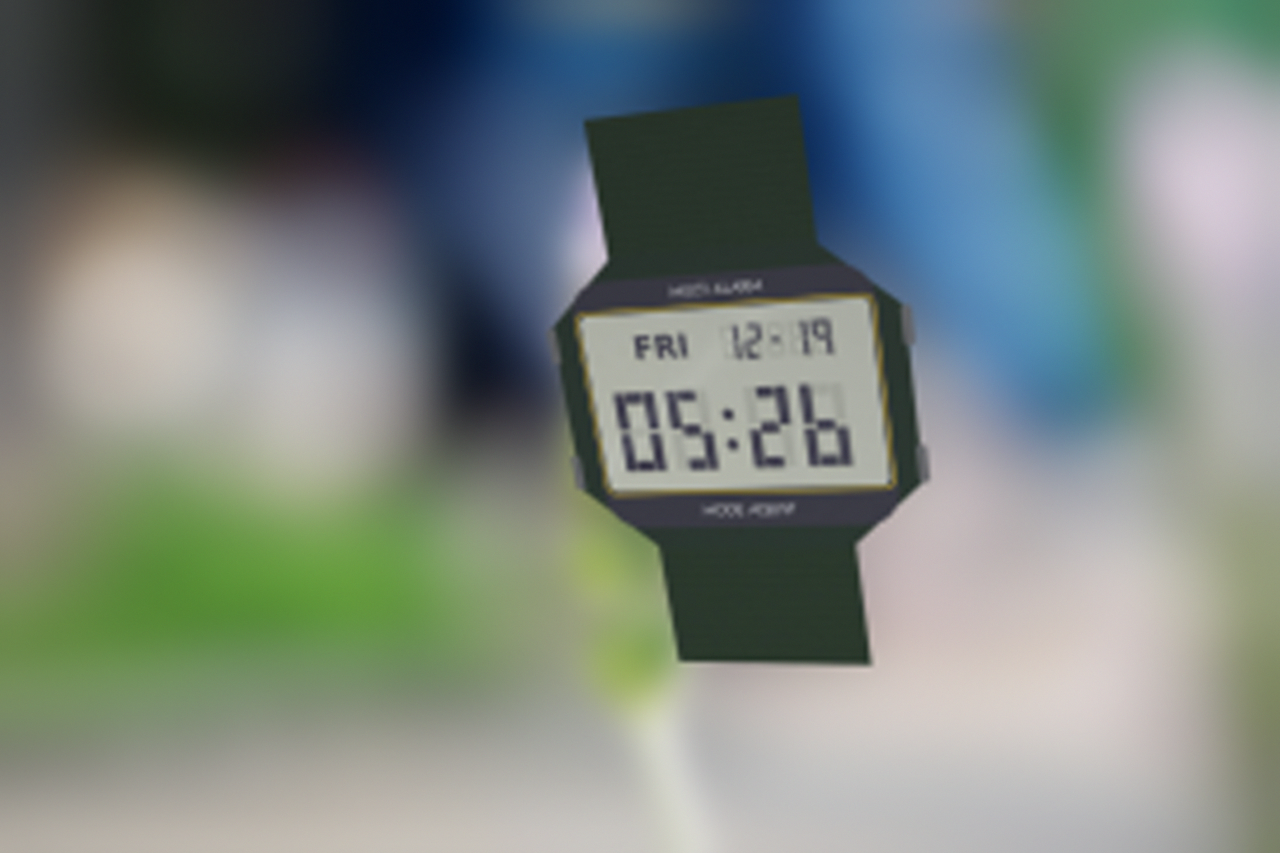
h=5 m=26
